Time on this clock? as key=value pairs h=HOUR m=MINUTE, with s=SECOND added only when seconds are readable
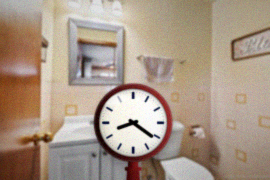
h=8 m=21
